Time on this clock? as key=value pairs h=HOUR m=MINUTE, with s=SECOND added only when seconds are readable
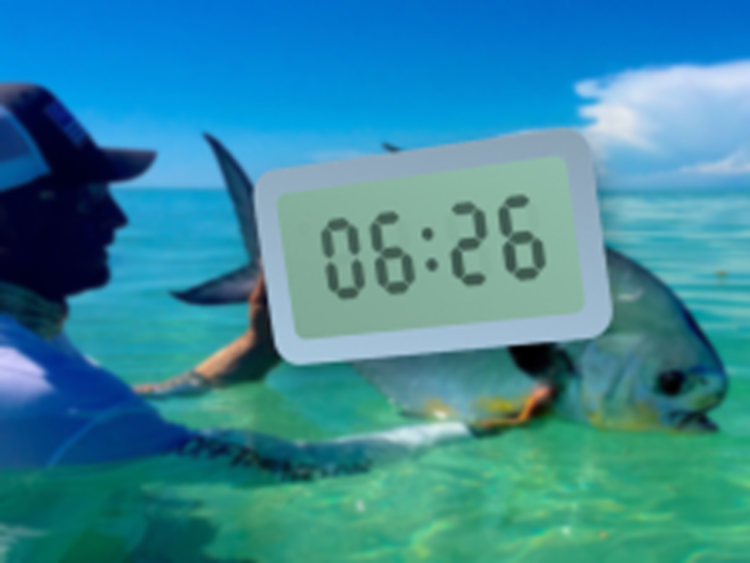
h=6 m=26
